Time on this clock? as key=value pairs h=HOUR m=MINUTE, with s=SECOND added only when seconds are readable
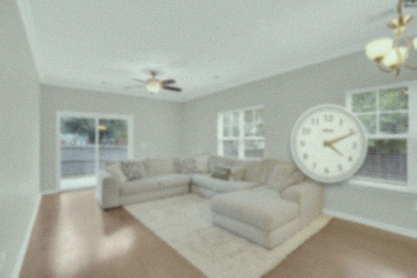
h=4 m=11
